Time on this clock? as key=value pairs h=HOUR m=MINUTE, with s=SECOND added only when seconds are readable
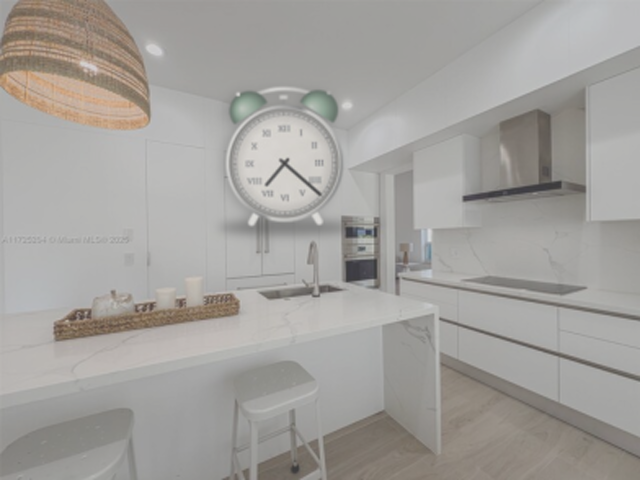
h=7 m=22
